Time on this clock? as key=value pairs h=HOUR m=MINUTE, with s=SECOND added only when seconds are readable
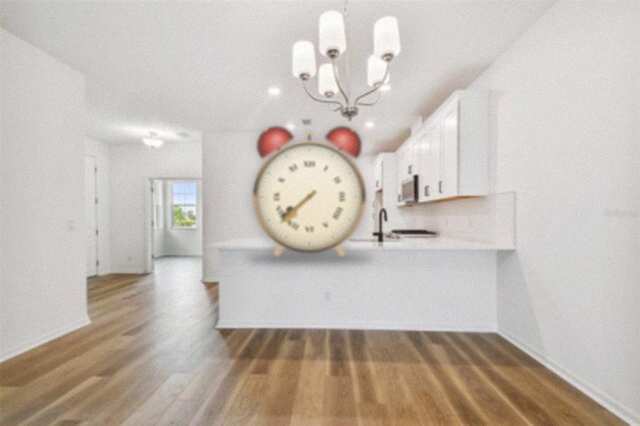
h=7 m=38
